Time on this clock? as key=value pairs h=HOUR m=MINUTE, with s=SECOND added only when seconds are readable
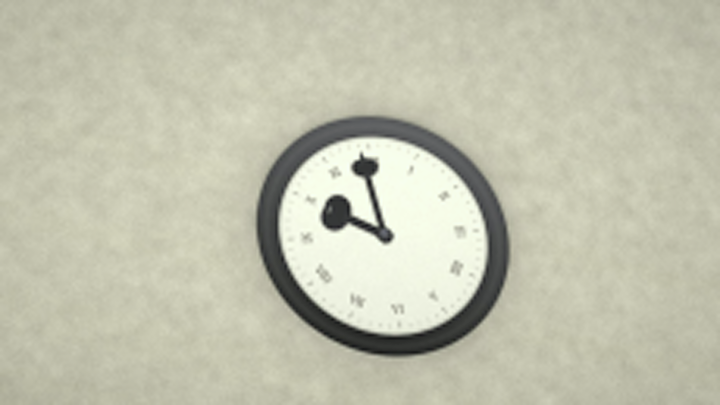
h=9 m=59
